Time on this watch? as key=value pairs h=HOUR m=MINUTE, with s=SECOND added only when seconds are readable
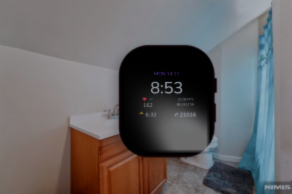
h=8 m=53
